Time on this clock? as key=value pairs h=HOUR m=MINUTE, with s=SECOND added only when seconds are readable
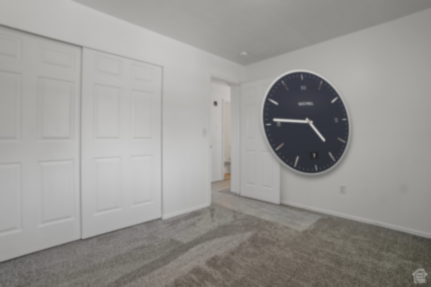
h=4 m=46
